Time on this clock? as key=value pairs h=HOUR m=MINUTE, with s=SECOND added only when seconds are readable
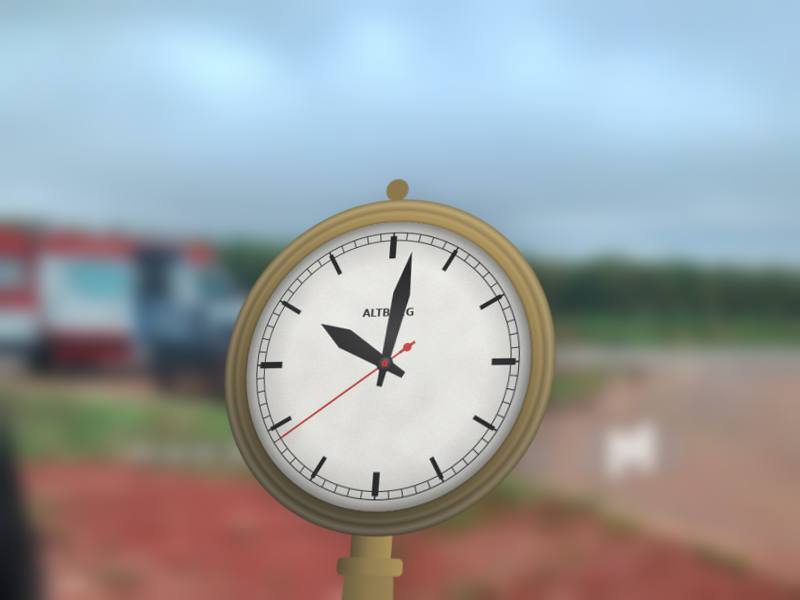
h=10 m=1 s=39
